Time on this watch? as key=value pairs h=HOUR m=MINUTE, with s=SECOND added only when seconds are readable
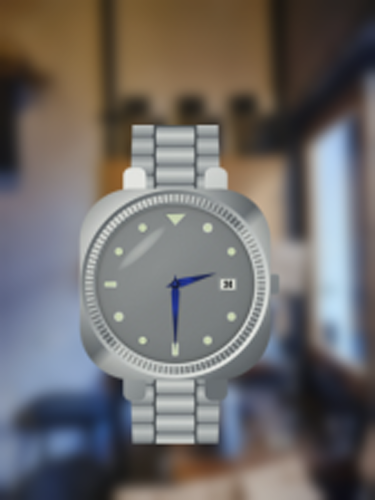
h=2 m=30
